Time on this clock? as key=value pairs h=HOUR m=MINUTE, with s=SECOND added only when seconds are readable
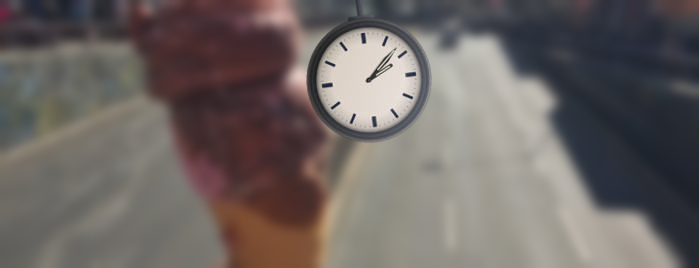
h=2 m=8
